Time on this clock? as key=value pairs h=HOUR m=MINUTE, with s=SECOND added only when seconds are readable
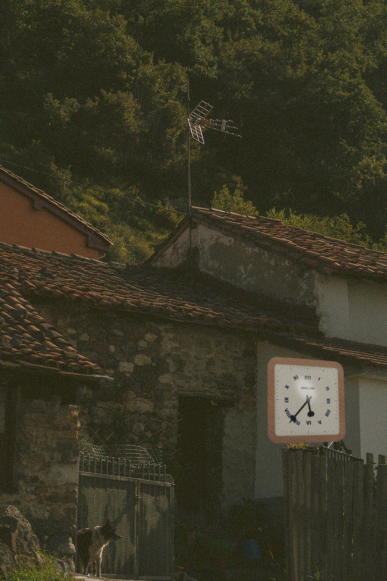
h=5 m=37
